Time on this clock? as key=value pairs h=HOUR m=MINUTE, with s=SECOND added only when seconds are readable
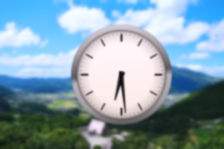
h=6 m=29
